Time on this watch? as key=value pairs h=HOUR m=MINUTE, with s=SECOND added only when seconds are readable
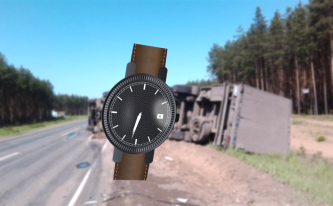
h=6 m=32
